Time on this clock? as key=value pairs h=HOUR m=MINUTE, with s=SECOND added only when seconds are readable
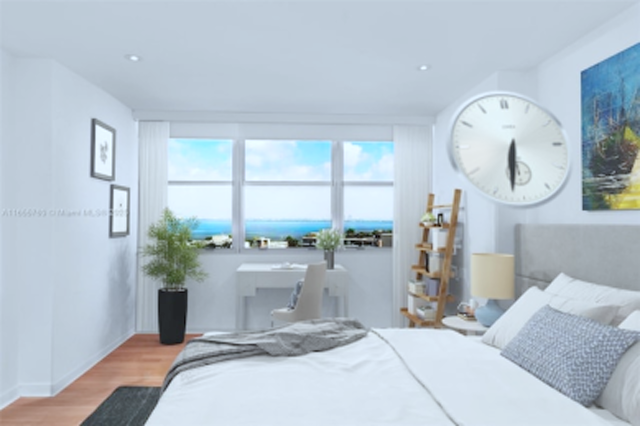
h=6 m=32
